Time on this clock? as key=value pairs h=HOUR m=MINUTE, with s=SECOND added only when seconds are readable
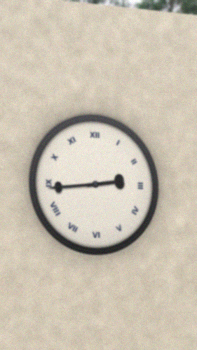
h=2 m=44
